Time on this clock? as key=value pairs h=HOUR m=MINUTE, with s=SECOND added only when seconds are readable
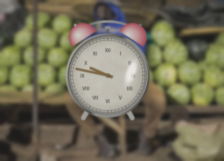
h=9 m=47
